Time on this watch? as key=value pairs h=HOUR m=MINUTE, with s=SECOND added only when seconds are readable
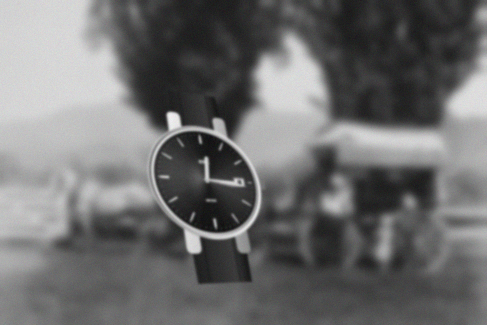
h=12 m=16
